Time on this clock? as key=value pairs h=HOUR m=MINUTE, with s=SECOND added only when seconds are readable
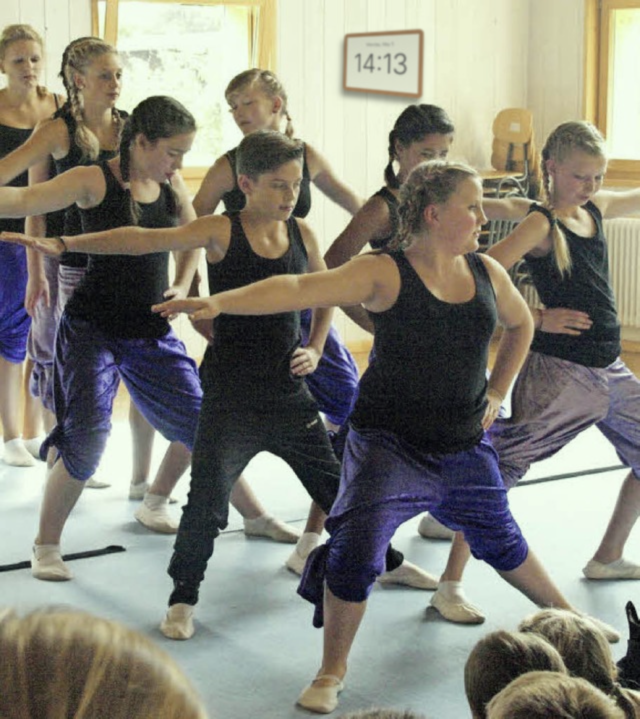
h=14 m=13
